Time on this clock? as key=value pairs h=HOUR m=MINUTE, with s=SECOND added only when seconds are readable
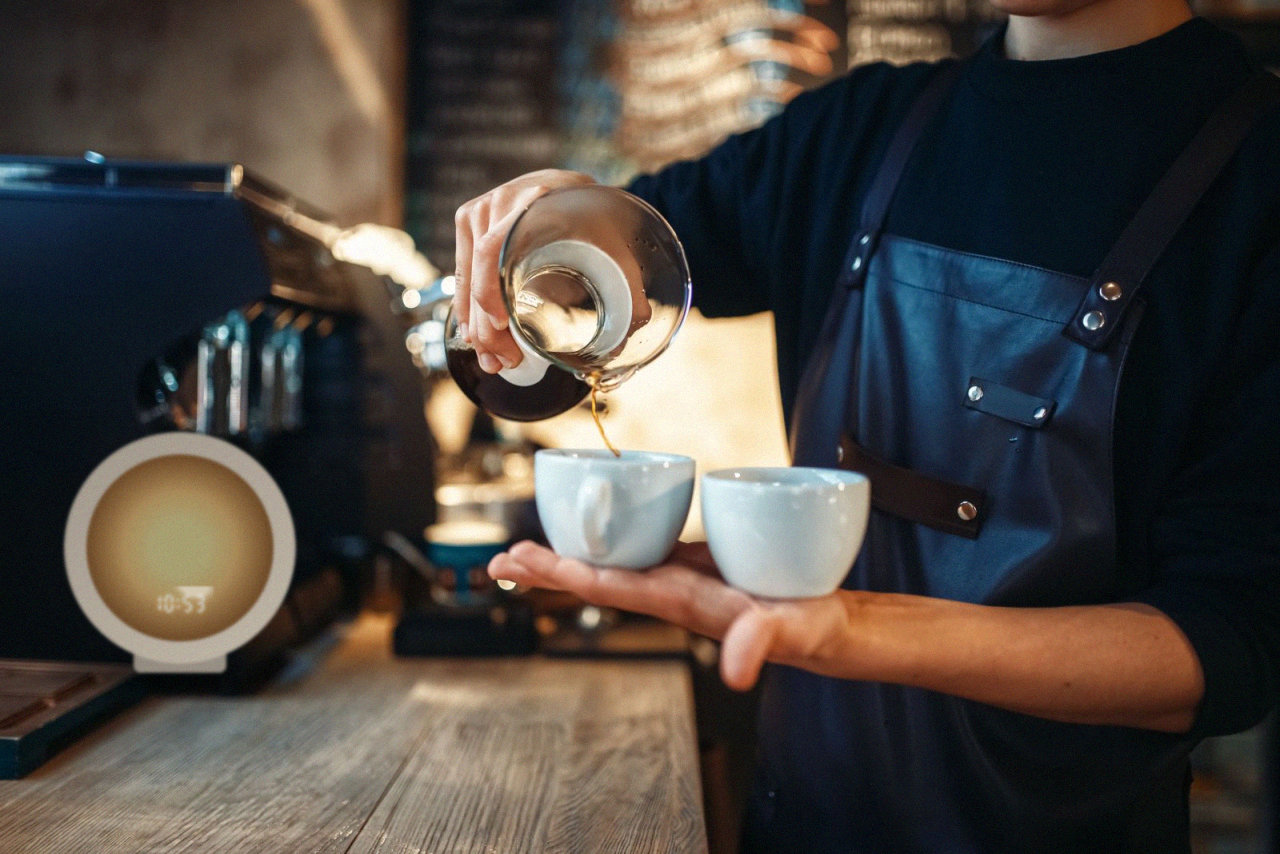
h=10 m=53
